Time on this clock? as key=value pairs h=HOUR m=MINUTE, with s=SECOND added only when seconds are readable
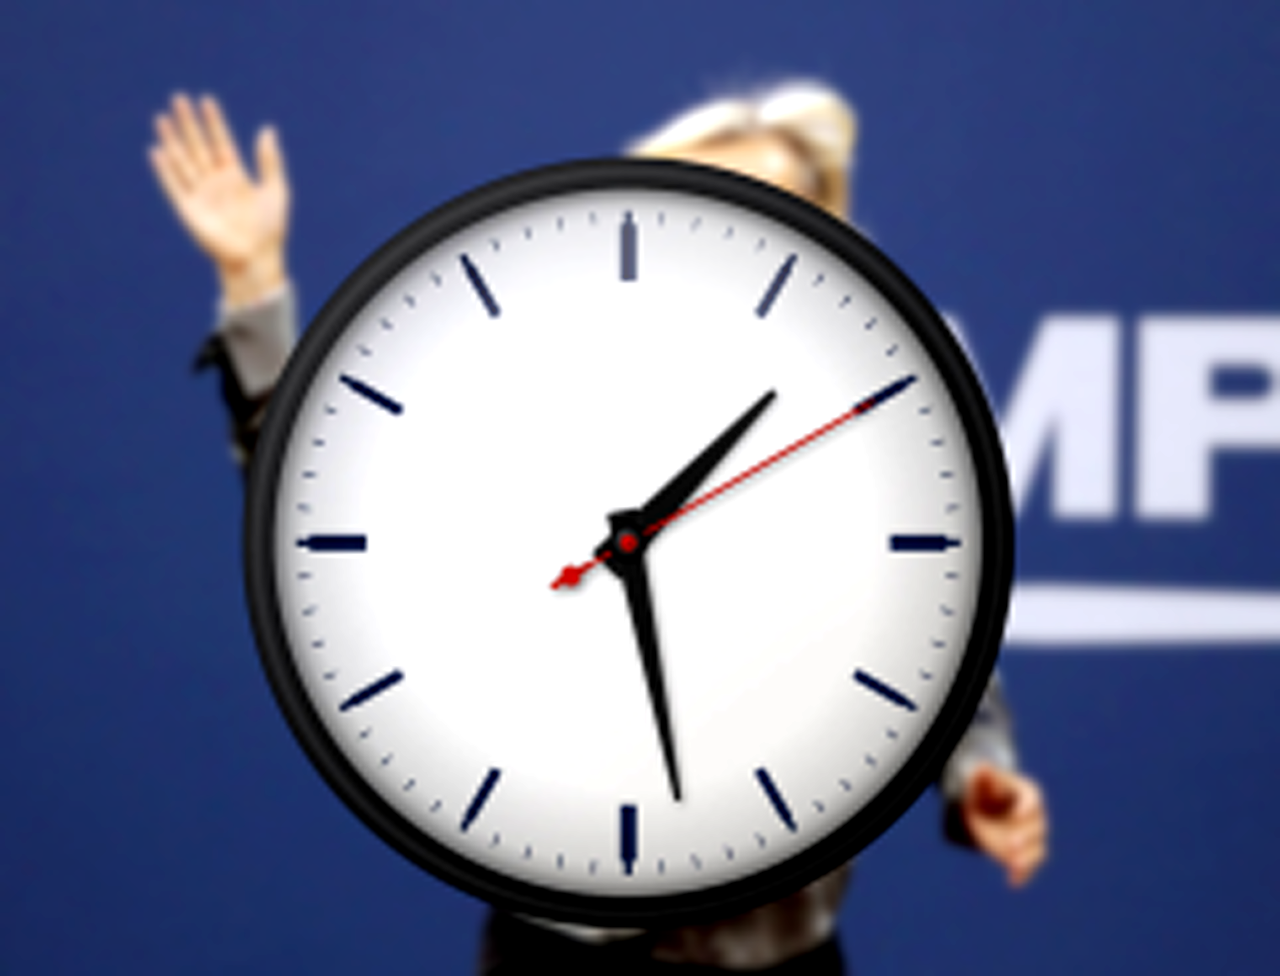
h=1 m=28 s=10
